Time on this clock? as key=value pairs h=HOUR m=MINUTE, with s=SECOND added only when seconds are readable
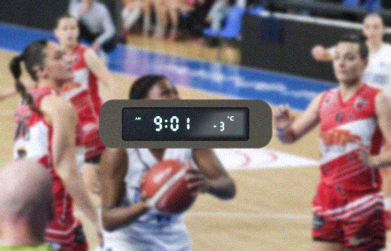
h=9 m=1
